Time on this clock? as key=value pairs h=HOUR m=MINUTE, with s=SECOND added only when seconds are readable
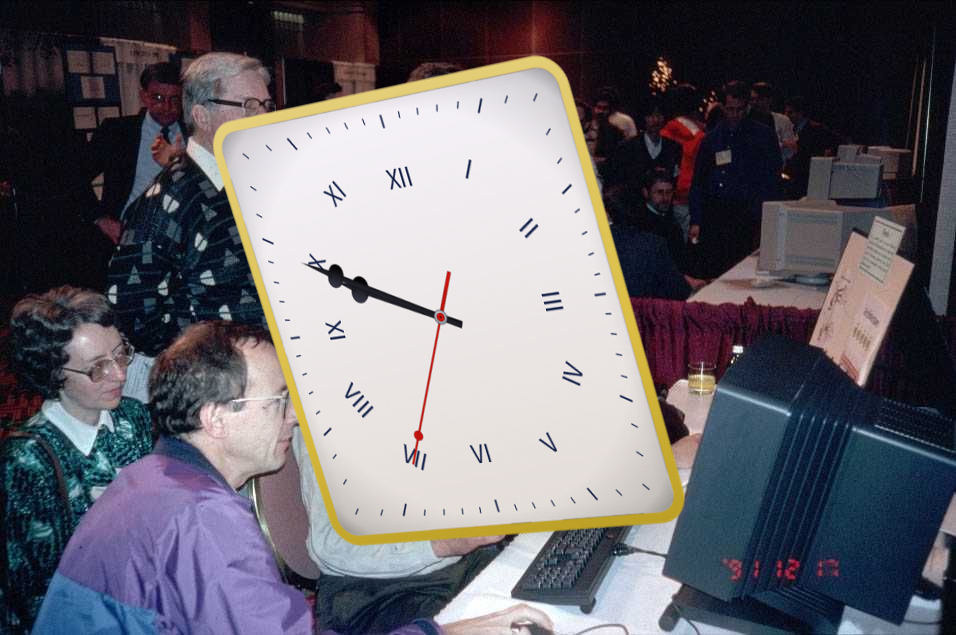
h=9 m=49 s=35
